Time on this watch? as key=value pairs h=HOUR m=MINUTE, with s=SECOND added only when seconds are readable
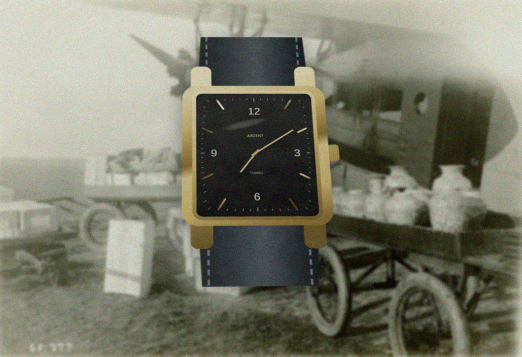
h=7 m=9
